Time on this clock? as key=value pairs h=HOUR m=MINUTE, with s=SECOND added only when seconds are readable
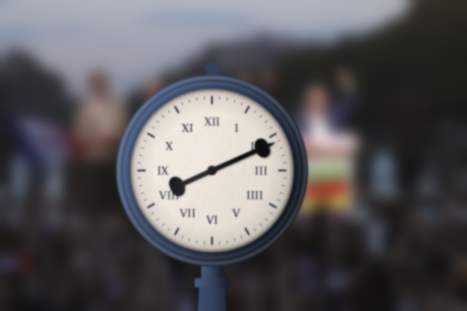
h=8 m=11
